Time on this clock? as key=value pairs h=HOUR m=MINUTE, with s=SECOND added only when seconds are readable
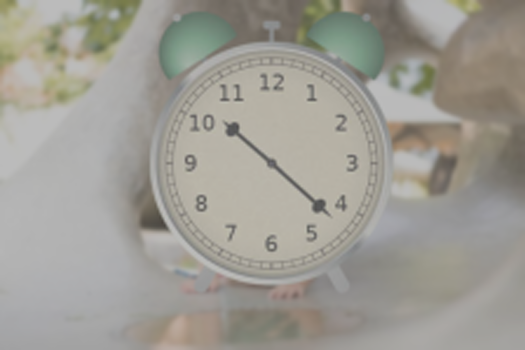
h=10 m=22
